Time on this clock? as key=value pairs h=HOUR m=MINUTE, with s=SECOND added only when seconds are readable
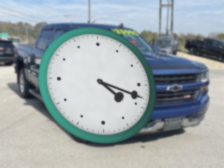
h=4 m=18
